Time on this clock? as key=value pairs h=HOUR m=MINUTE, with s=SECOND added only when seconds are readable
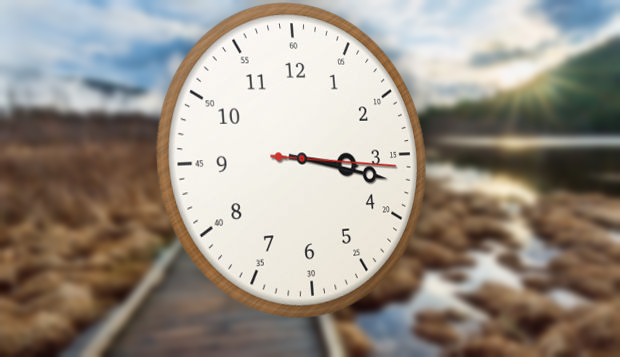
h=3 m=17 s=16
